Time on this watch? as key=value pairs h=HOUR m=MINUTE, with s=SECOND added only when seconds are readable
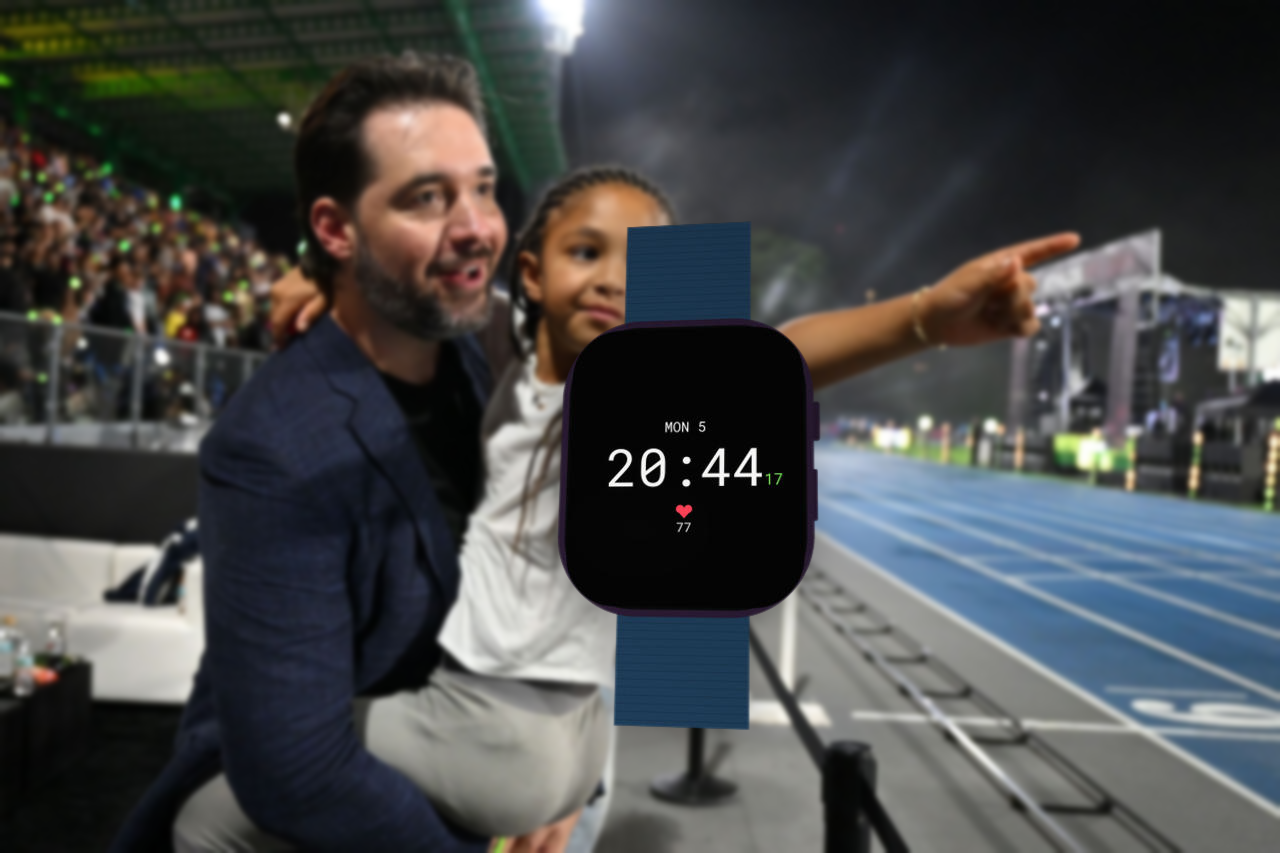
h=20 m=44 s=17
